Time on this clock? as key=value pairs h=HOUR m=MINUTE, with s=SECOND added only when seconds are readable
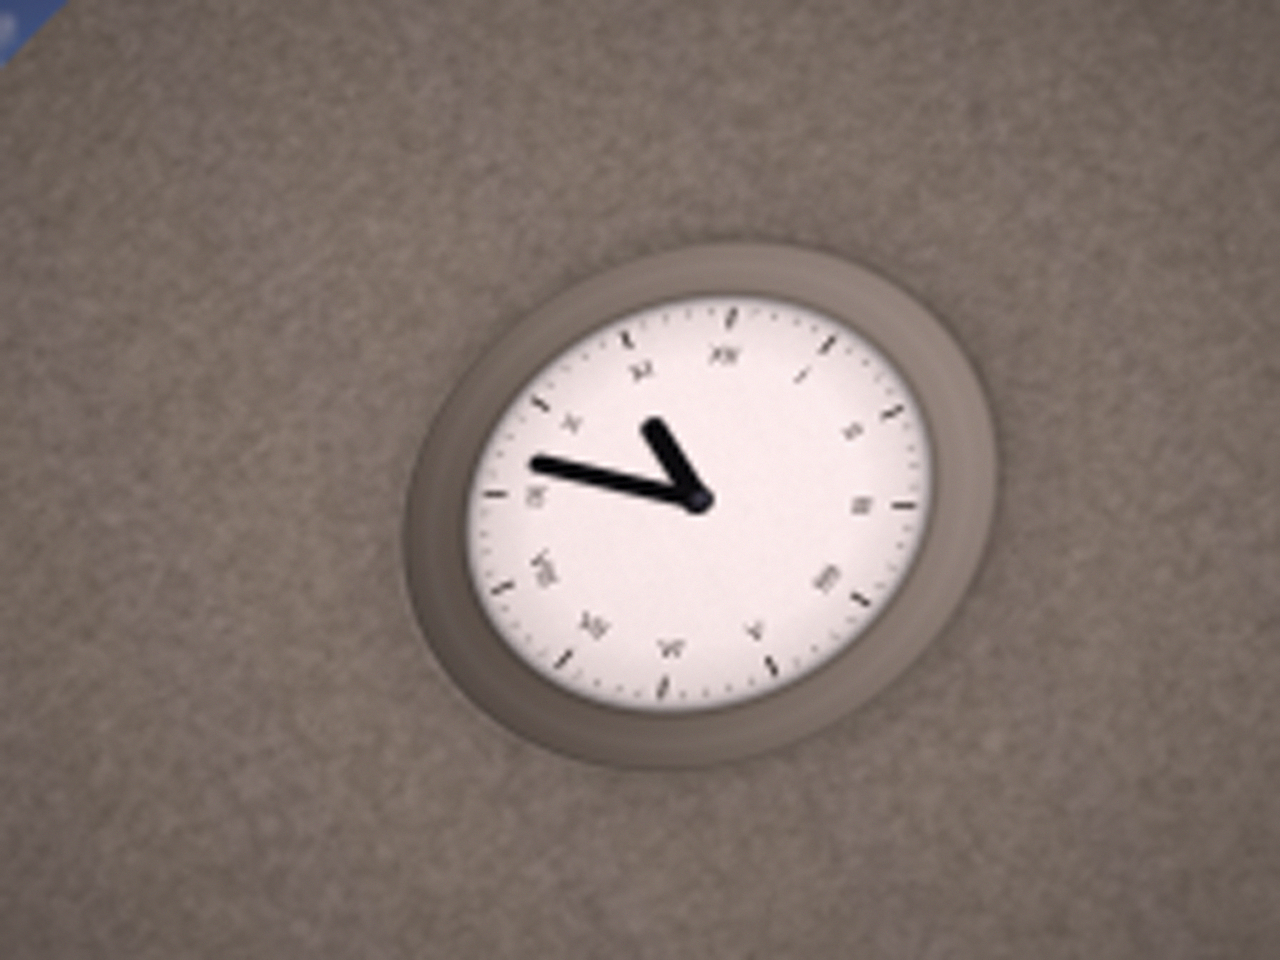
h=10 m=47
